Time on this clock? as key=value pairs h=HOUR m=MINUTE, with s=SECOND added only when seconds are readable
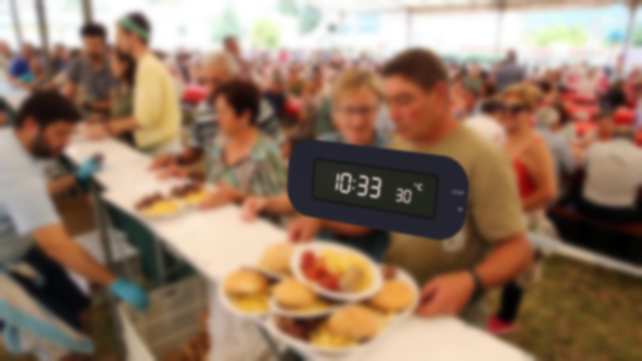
h=10 m=33
